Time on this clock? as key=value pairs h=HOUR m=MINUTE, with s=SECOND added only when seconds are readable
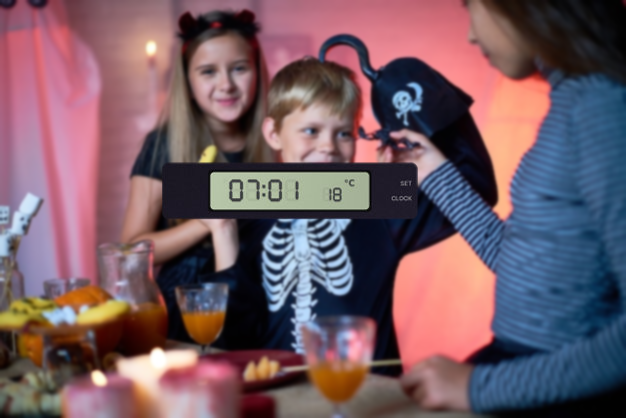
h=7 m=1
